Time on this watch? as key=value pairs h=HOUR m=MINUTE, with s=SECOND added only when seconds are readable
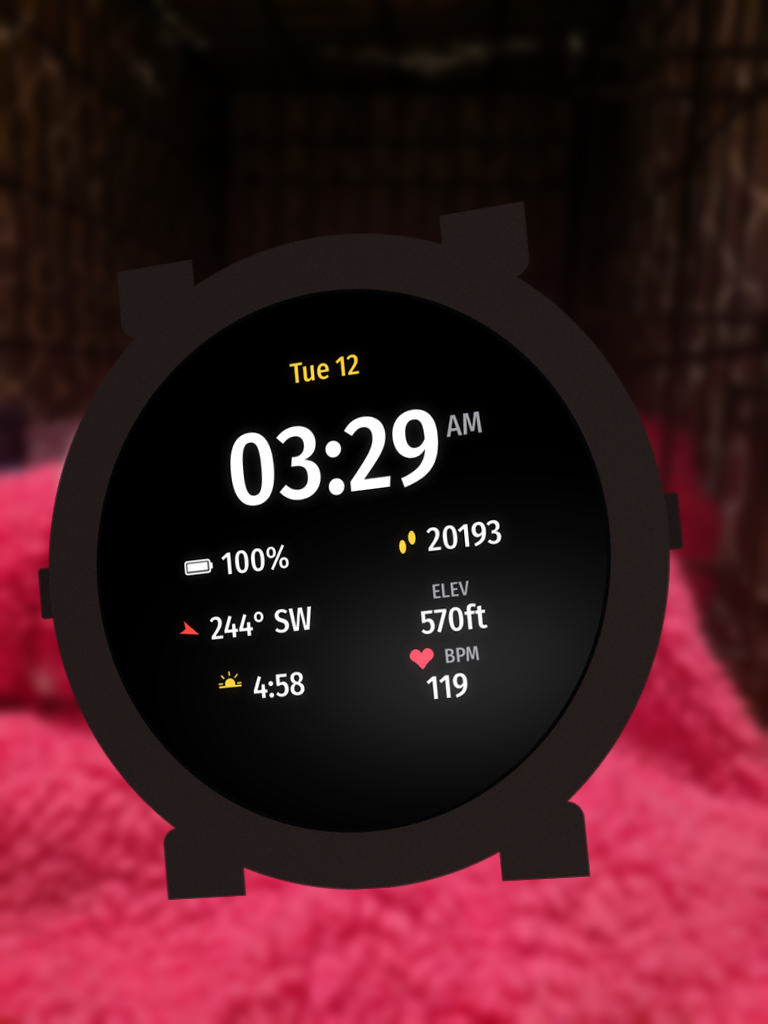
h=3 m=29
